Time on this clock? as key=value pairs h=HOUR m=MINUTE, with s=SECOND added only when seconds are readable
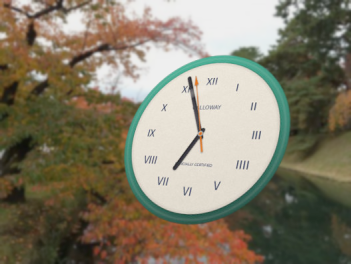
h=6 m=55 s=57
